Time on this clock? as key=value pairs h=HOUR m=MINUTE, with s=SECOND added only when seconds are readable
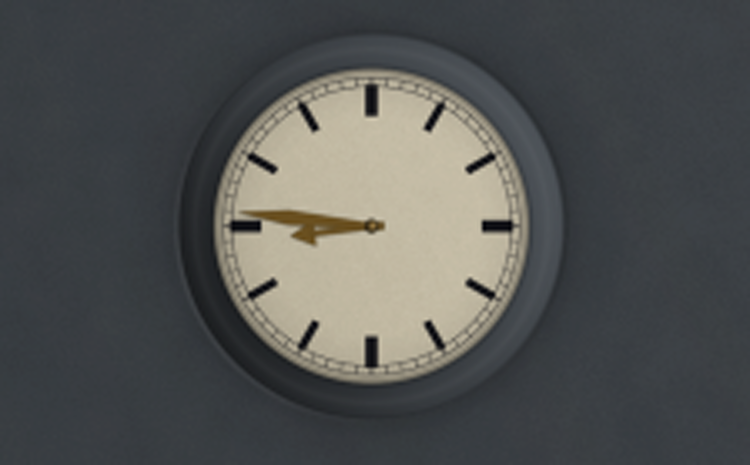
h=8 m=46
